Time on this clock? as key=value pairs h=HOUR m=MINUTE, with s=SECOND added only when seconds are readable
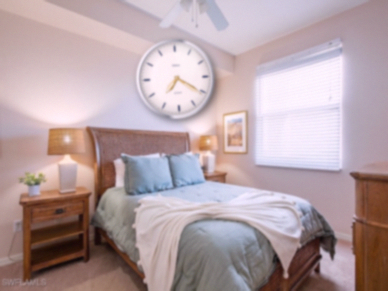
h=7 m=21
